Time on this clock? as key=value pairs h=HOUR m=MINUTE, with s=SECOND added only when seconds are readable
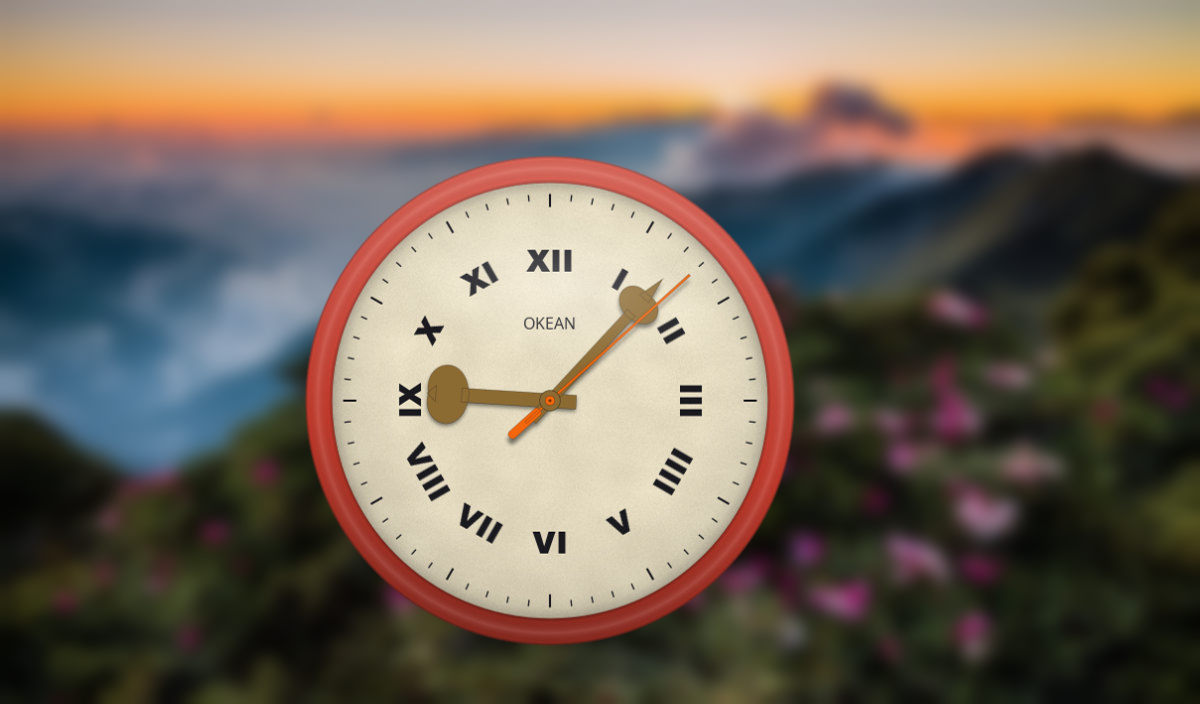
h=9 m=7 s=8
